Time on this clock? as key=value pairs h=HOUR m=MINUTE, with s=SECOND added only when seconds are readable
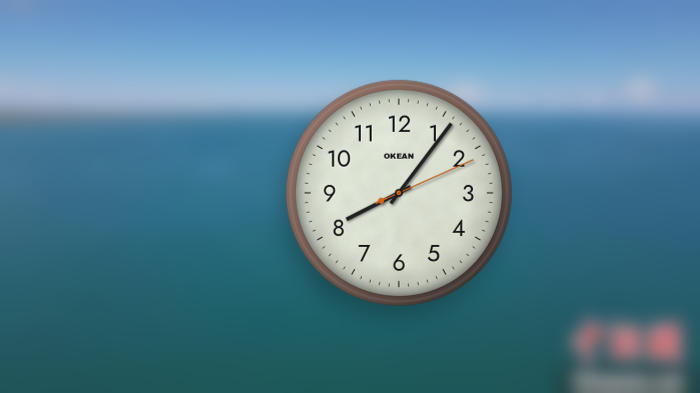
h=8 m=6 s=11
